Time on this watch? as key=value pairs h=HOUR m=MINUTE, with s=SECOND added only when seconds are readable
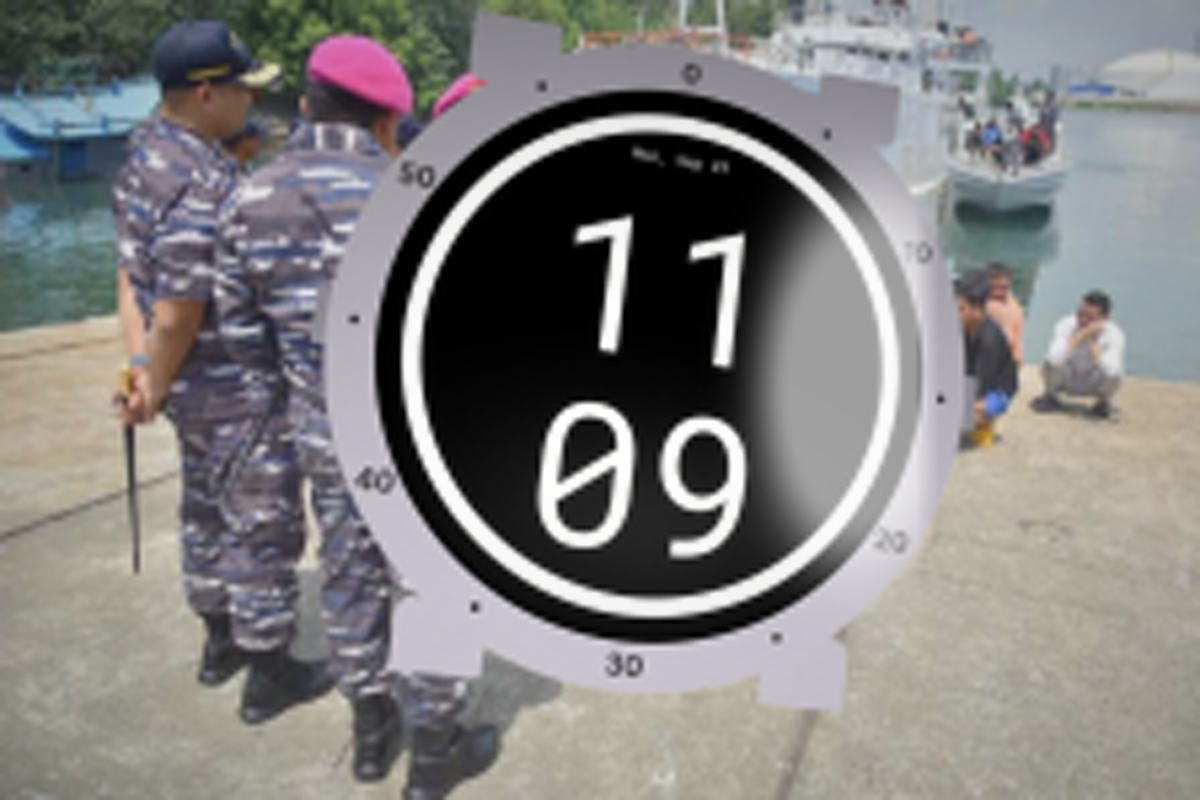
h=11 m=9
